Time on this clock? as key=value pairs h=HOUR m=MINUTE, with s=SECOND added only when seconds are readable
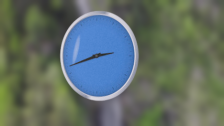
h=2 m=42
